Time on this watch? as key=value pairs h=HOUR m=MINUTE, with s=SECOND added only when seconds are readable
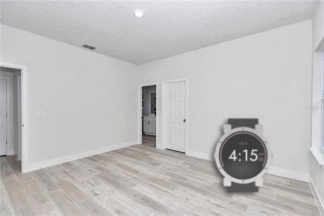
h=4 m=15
